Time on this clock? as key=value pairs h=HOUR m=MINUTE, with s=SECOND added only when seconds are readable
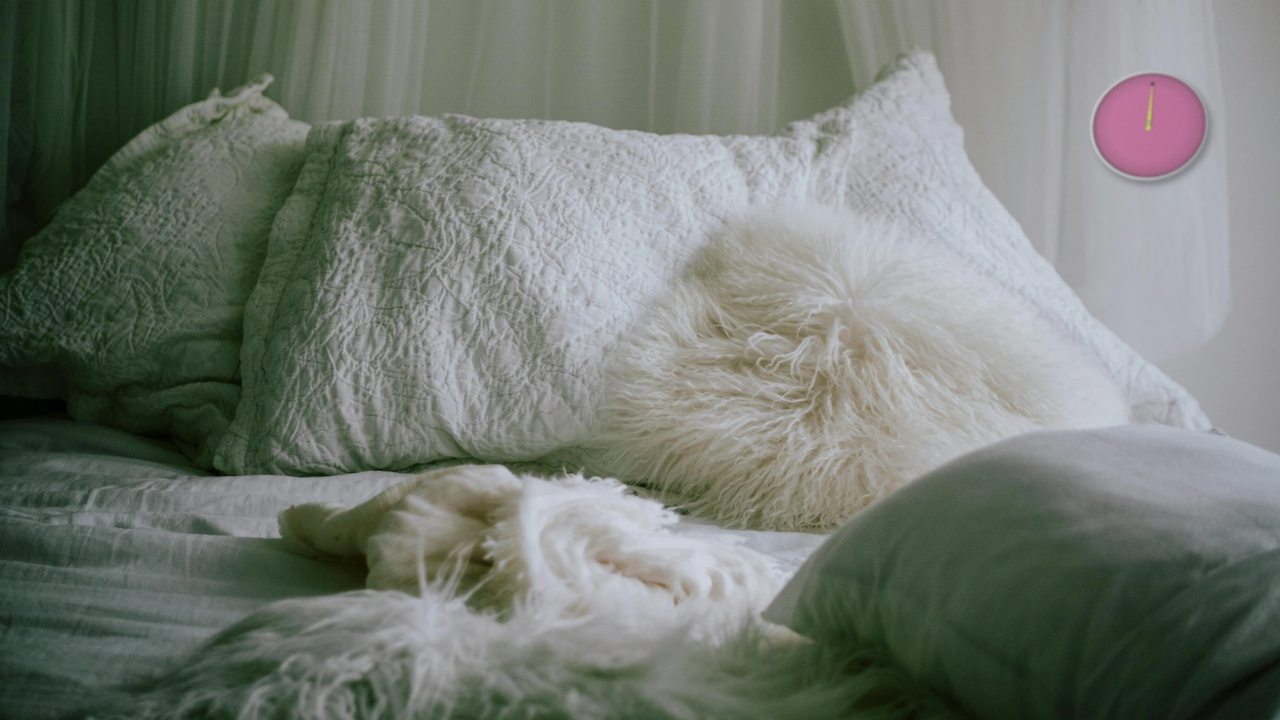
h=12 m=0
